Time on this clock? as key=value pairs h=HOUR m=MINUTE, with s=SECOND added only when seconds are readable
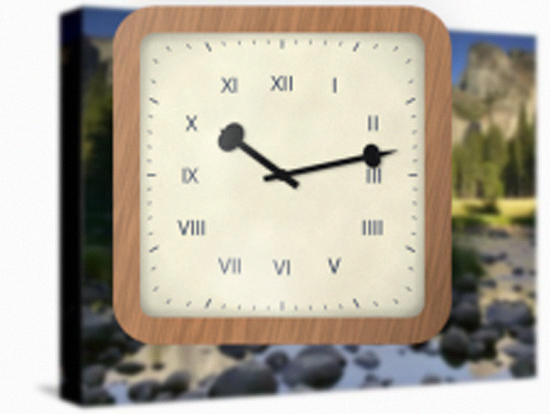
h=10 m=13
